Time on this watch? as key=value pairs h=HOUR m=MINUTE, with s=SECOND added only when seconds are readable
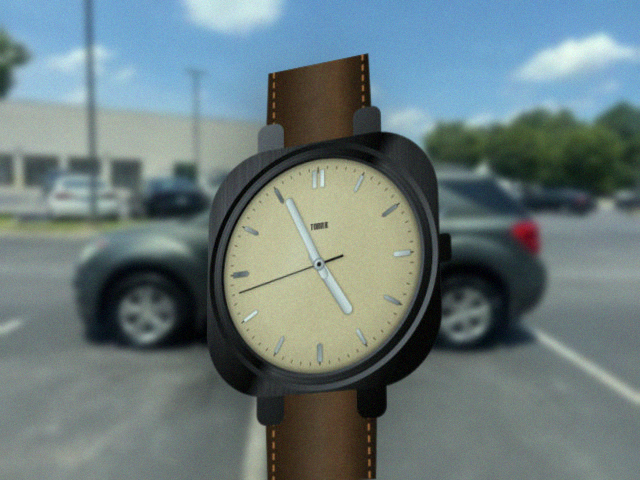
h=4 m=55 s=43
